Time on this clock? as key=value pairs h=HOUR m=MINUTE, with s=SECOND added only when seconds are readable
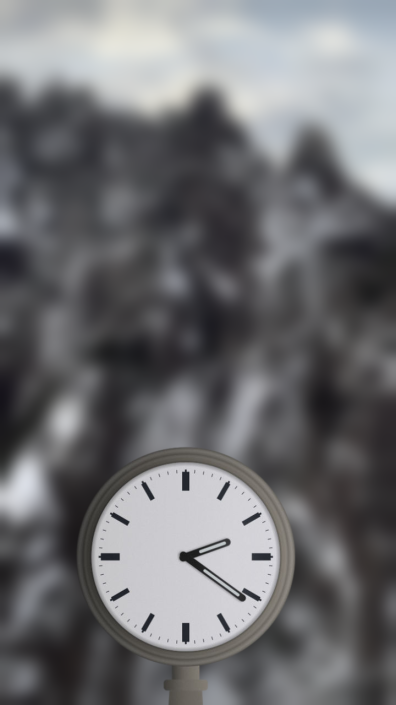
h=2 m=21
